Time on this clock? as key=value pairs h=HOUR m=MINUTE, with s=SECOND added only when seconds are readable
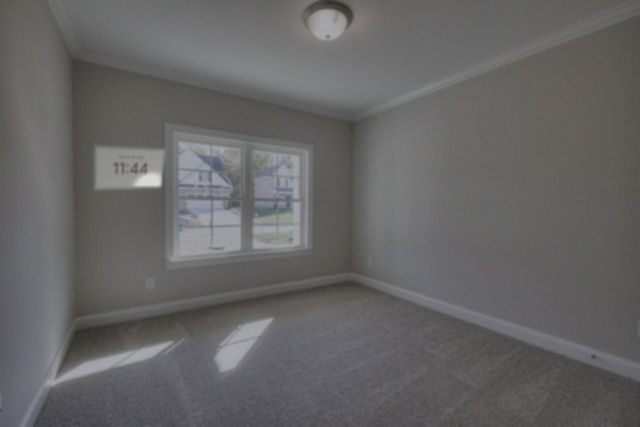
h=11 m=44
